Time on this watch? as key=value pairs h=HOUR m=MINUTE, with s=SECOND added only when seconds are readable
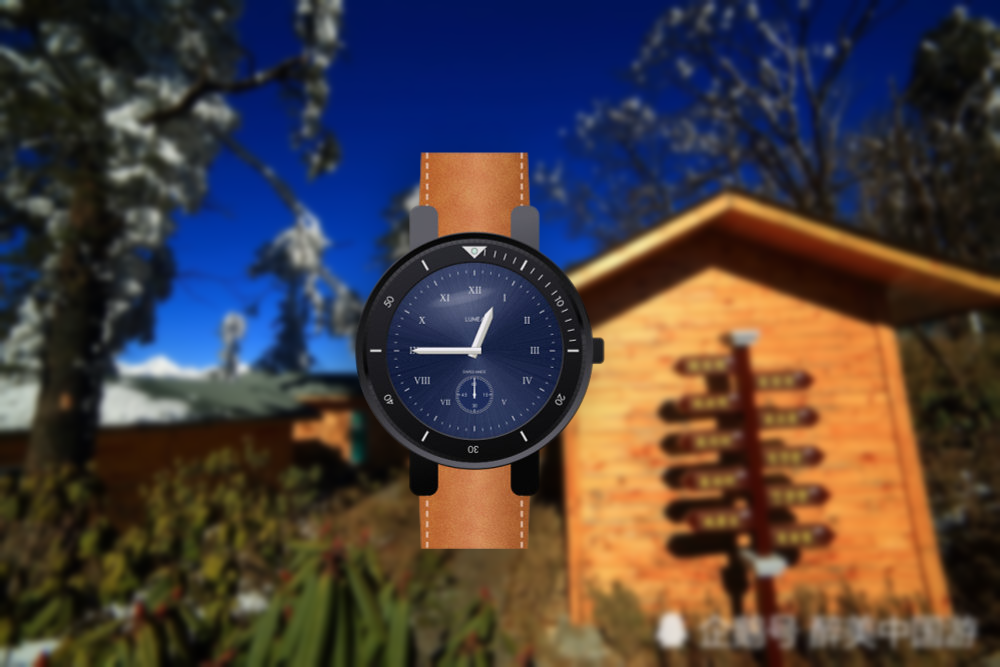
h=12 m=45
